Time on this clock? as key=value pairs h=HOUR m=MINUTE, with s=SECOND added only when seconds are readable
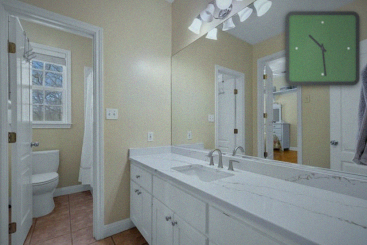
h=10 m=29
